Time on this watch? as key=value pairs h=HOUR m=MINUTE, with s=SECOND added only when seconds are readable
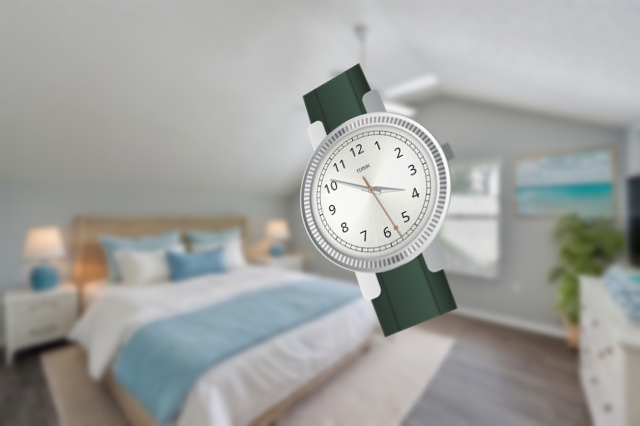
h=3 m=51 s=28
